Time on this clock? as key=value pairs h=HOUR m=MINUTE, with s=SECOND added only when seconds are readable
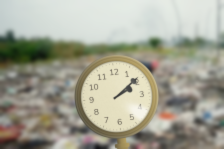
h=2 m=9
